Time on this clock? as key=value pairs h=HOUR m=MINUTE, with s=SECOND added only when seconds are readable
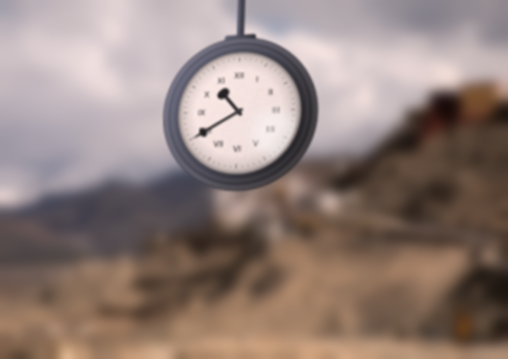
h=10 m=40
